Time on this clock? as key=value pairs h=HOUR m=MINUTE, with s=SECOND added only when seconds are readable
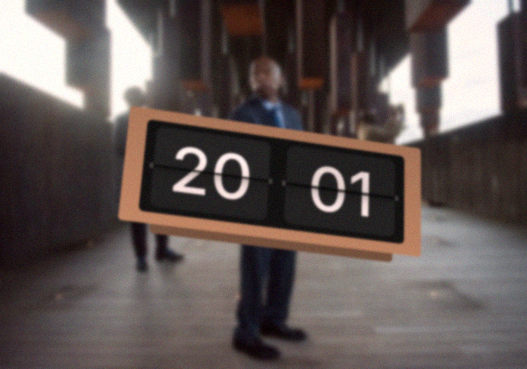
h=20 m=1
